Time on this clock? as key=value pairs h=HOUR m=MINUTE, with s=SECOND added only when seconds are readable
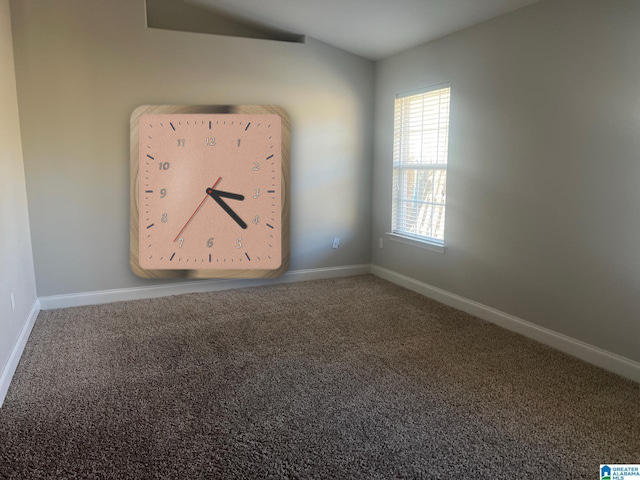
h=3 m=22 s=36
